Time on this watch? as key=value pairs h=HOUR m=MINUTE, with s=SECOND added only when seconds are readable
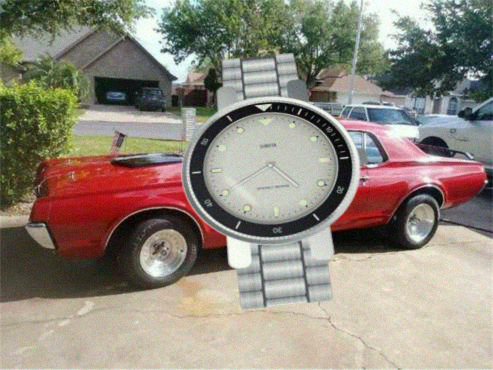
h=4 m=40
